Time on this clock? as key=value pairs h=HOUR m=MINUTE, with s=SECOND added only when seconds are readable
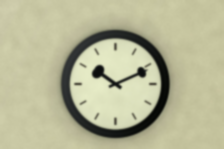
h=10 m=11
